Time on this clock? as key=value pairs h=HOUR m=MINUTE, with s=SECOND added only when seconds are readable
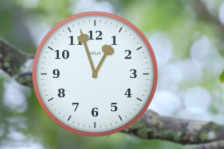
h=12 m=57
